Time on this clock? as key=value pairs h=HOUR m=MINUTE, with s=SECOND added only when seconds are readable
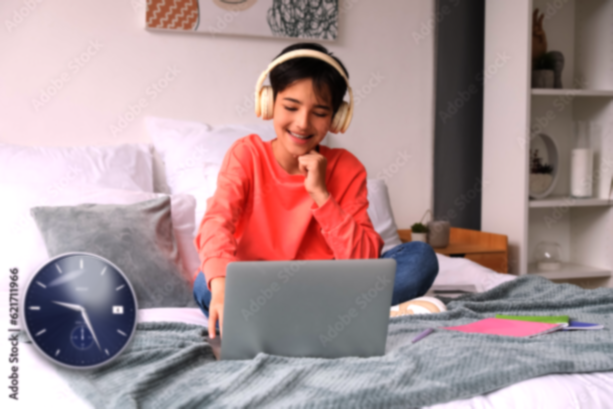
h=9 m=26
